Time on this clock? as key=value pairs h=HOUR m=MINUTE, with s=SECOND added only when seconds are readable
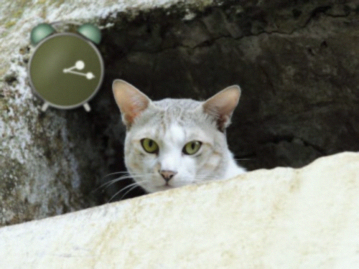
h=2 m=17
